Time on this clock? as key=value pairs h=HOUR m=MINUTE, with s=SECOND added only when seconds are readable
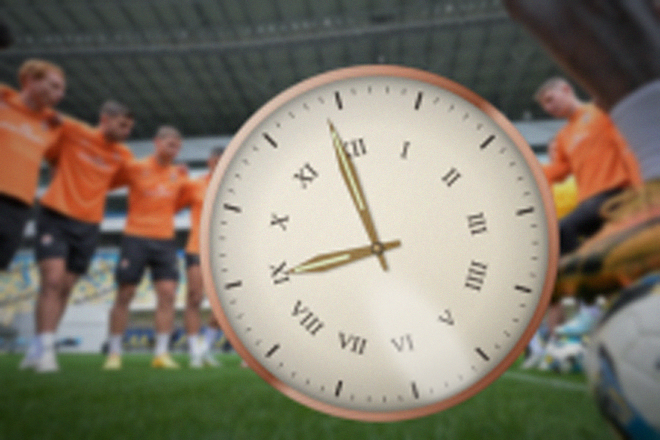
h=8 m=59
